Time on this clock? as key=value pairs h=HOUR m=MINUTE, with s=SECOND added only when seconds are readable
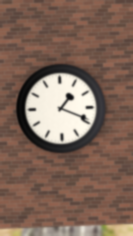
h=1 m=19
